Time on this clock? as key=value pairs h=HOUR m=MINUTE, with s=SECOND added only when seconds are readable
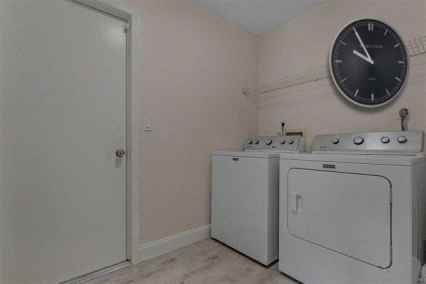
h=9 m=55
